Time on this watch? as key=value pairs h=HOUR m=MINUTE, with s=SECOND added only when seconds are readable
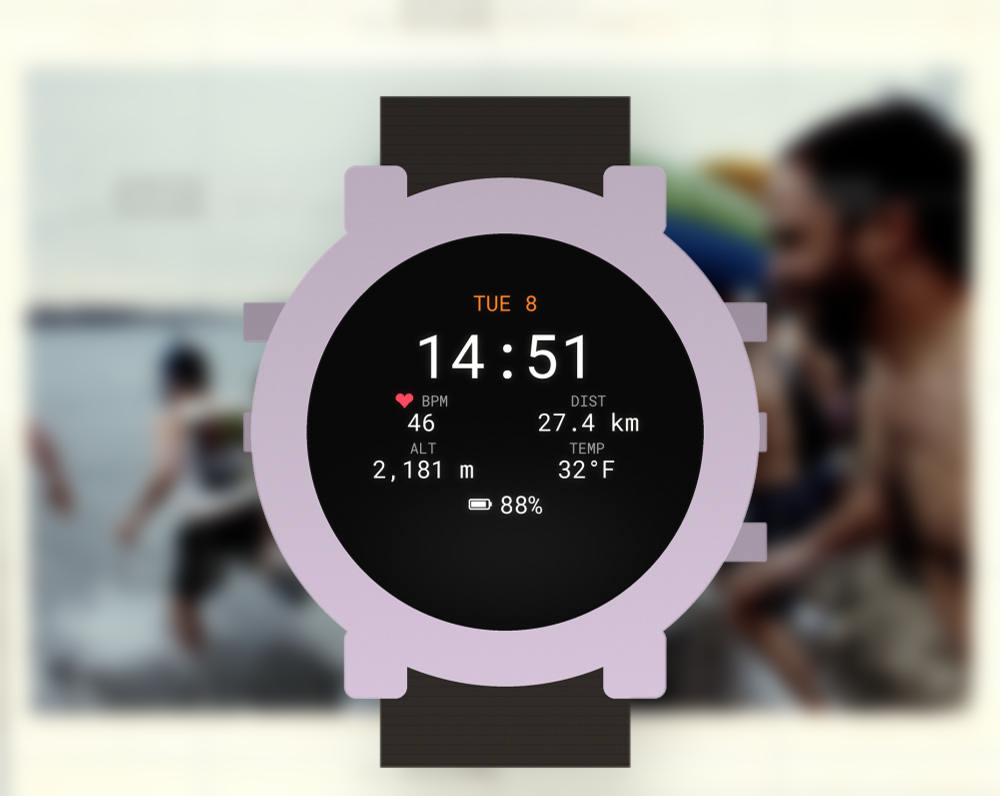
h=14 m=51
